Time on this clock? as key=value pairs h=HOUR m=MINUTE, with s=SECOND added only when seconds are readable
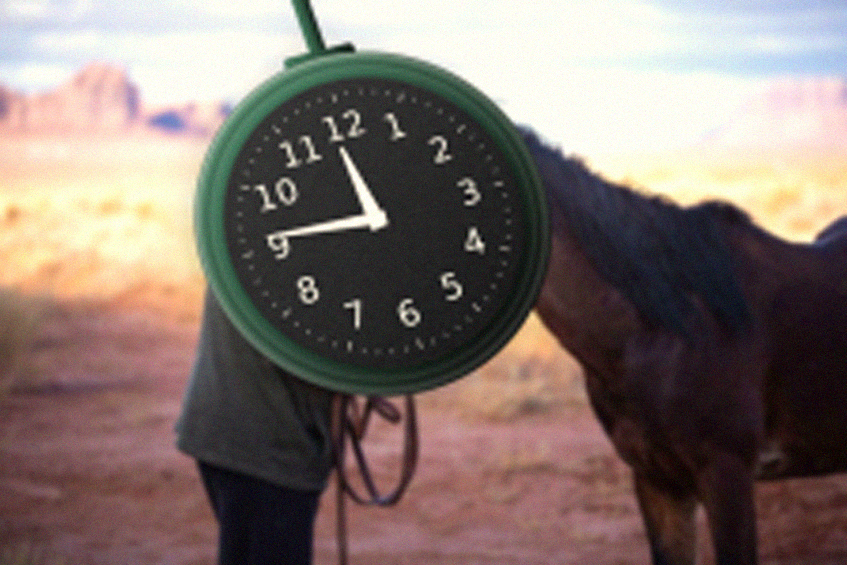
h=11 m=46
